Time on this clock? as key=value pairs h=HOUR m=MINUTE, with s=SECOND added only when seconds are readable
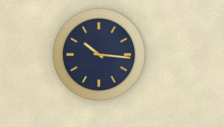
h=10 m=16
